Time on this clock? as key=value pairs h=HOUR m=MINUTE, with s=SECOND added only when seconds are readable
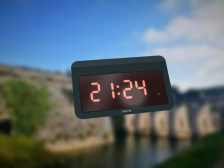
h=21 m=24
